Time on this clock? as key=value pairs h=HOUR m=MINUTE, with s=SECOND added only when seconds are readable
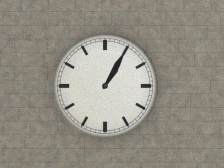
h=1 m=5
